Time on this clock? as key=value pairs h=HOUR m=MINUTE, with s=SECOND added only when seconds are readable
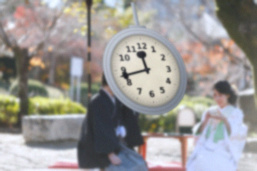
h=11 m=43
